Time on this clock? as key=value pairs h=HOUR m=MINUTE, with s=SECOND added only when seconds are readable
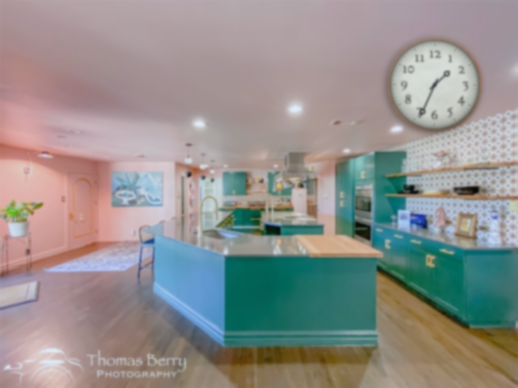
h=1 m=34
